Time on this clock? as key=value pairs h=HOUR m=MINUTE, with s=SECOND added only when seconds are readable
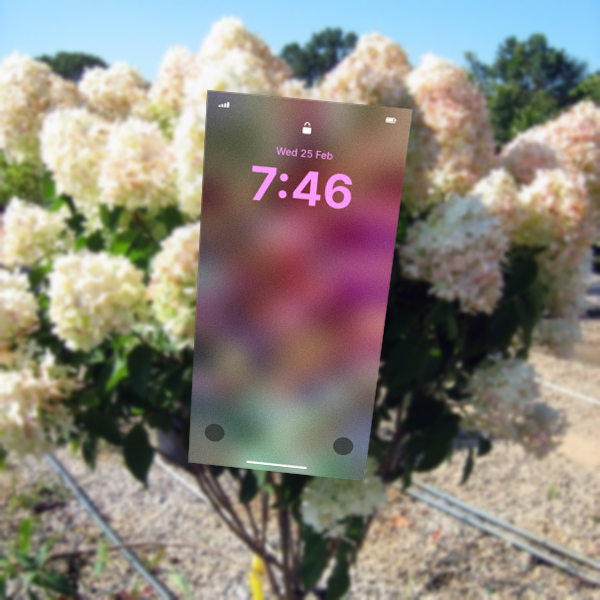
h=7 m=46
